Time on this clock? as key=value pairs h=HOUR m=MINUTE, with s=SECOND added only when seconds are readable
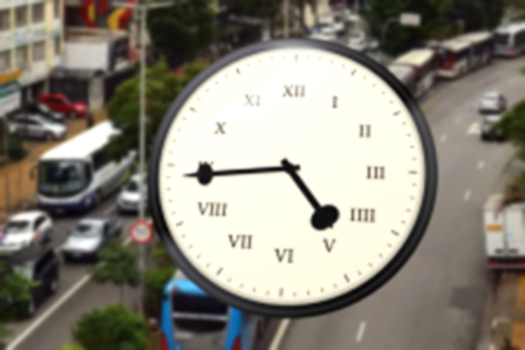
h=4 m=44
